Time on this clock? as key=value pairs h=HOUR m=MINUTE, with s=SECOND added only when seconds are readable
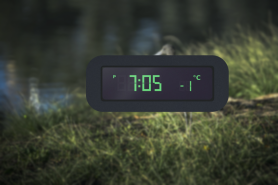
h=7 m=5
